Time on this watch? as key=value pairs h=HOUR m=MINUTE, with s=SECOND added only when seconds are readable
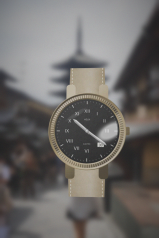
h=10 m=21
